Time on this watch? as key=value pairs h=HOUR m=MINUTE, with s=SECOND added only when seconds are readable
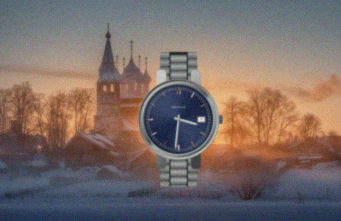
h=3 m=31
